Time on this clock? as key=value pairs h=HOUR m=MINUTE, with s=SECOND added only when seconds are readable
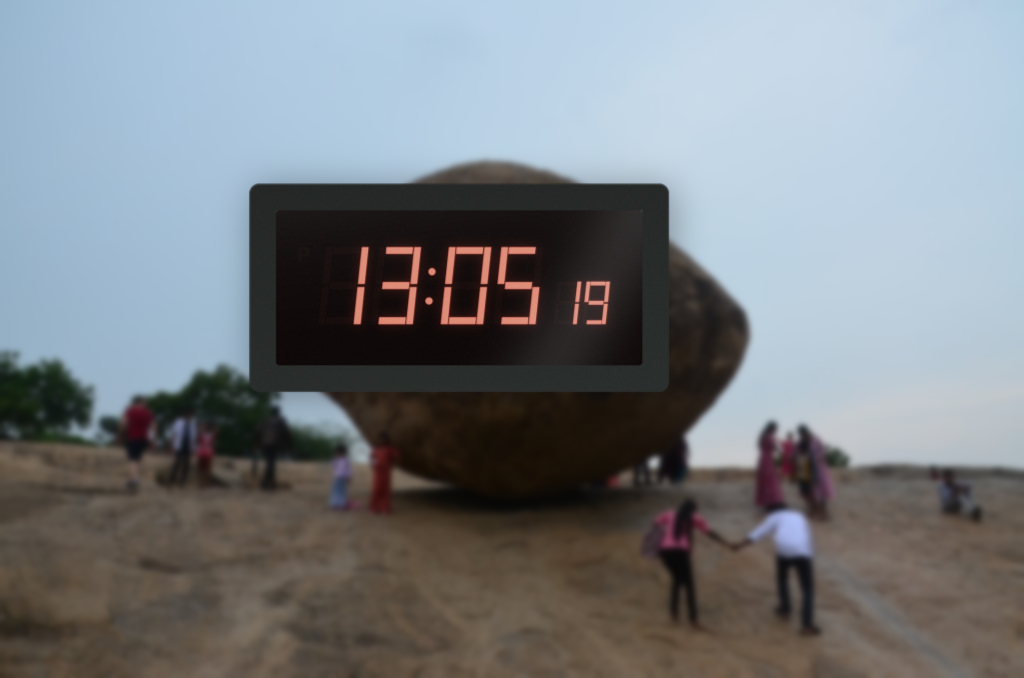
h=13 m=5 s=19
